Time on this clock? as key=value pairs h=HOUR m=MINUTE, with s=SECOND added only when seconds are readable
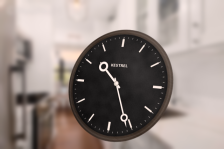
h=10 m=26
